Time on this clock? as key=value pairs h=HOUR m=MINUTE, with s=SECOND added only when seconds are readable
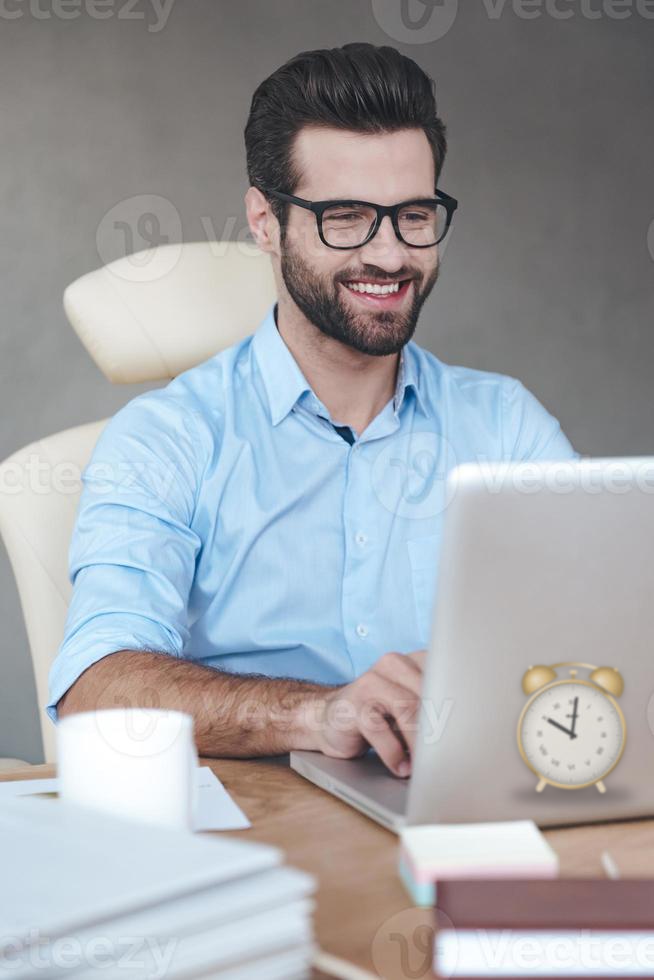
h=10 m=1
